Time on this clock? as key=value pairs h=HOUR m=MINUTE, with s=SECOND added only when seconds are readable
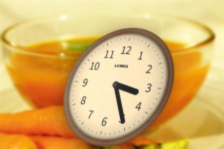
h=3 m=25
